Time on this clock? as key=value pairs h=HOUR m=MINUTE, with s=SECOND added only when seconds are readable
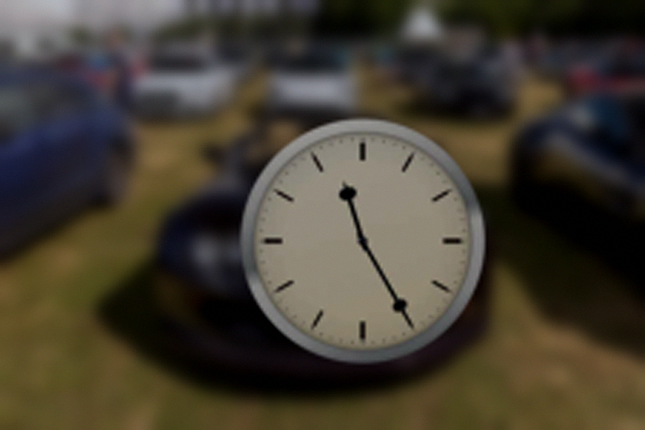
h=11 m=25
